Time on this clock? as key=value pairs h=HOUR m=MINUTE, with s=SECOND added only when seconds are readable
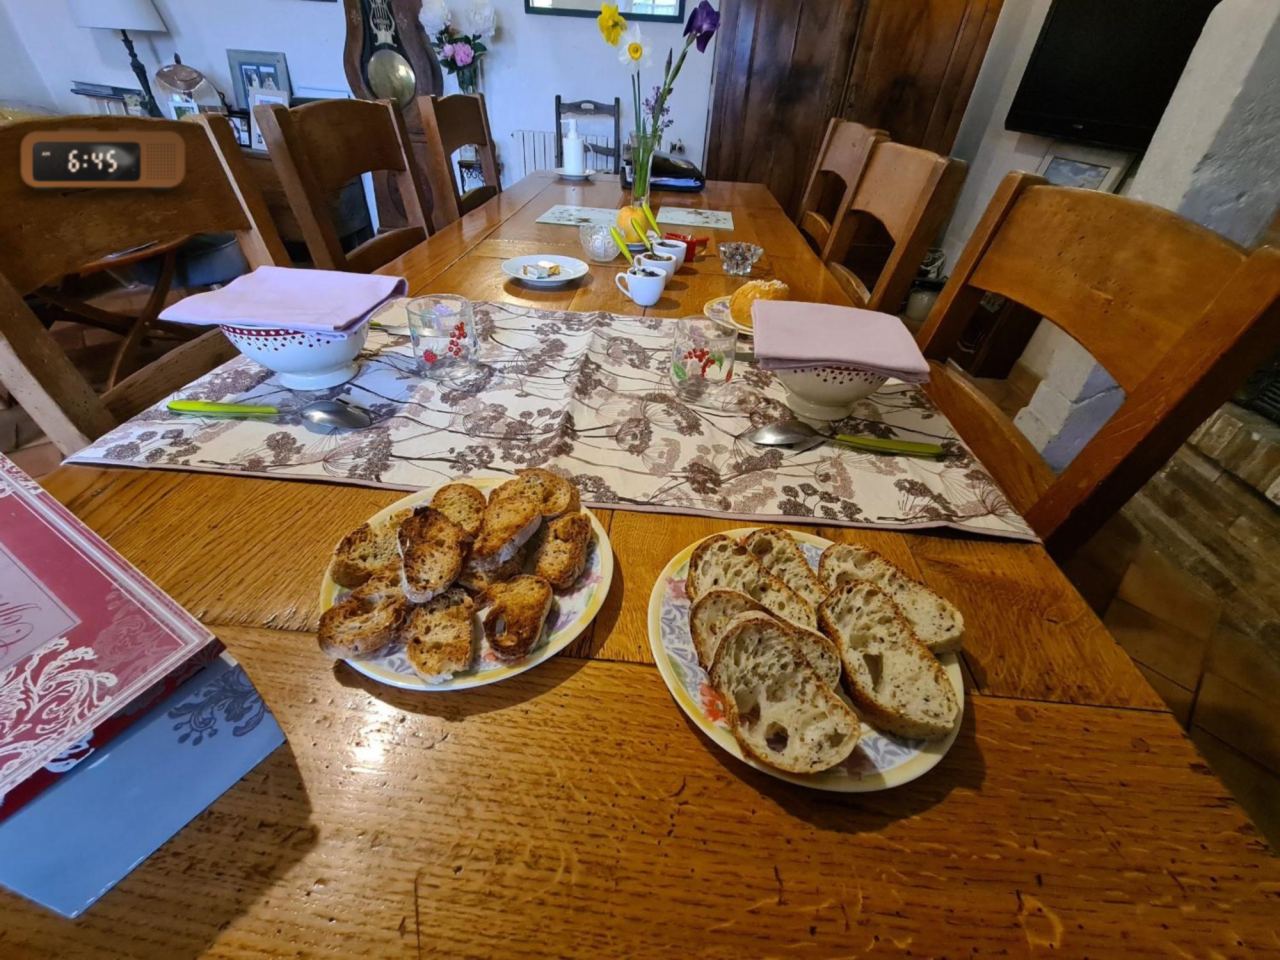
h=6 m=45
